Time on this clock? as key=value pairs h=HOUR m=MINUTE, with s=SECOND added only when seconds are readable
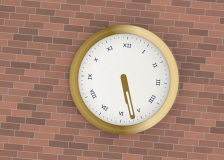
h=5 m=27
